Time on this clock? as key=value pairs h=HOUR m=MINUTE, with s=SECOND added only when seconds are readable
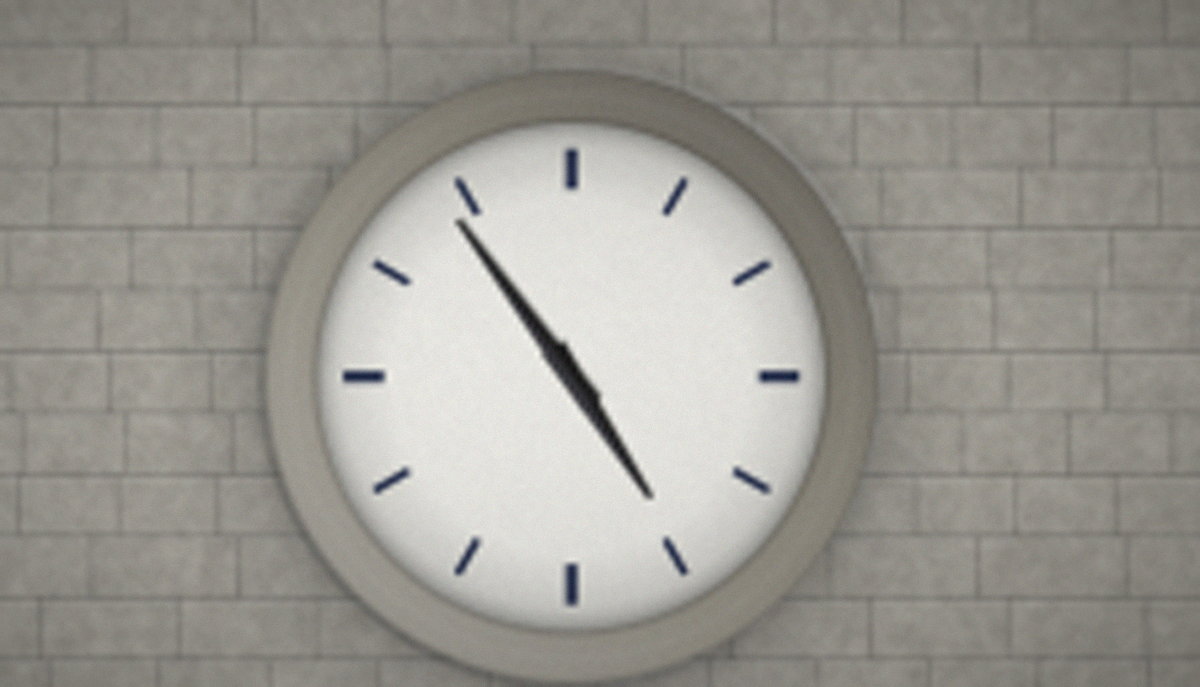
h=4 m=54
